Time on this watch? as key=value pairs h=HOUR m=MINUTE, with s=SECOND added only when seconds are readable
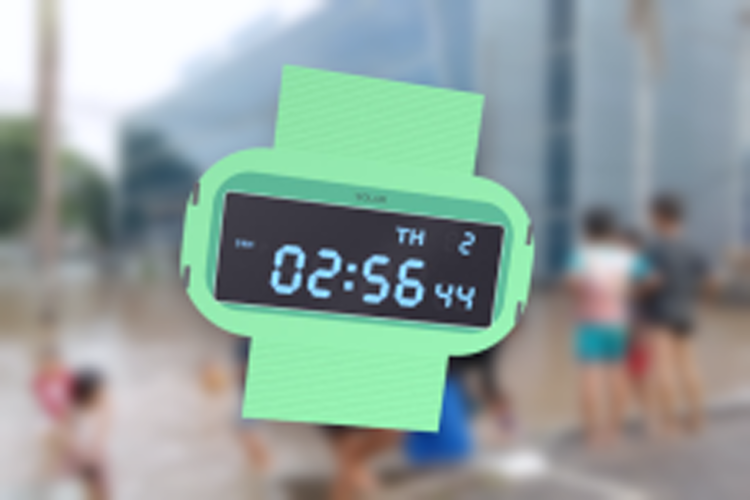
h=2 m=56 s=44
